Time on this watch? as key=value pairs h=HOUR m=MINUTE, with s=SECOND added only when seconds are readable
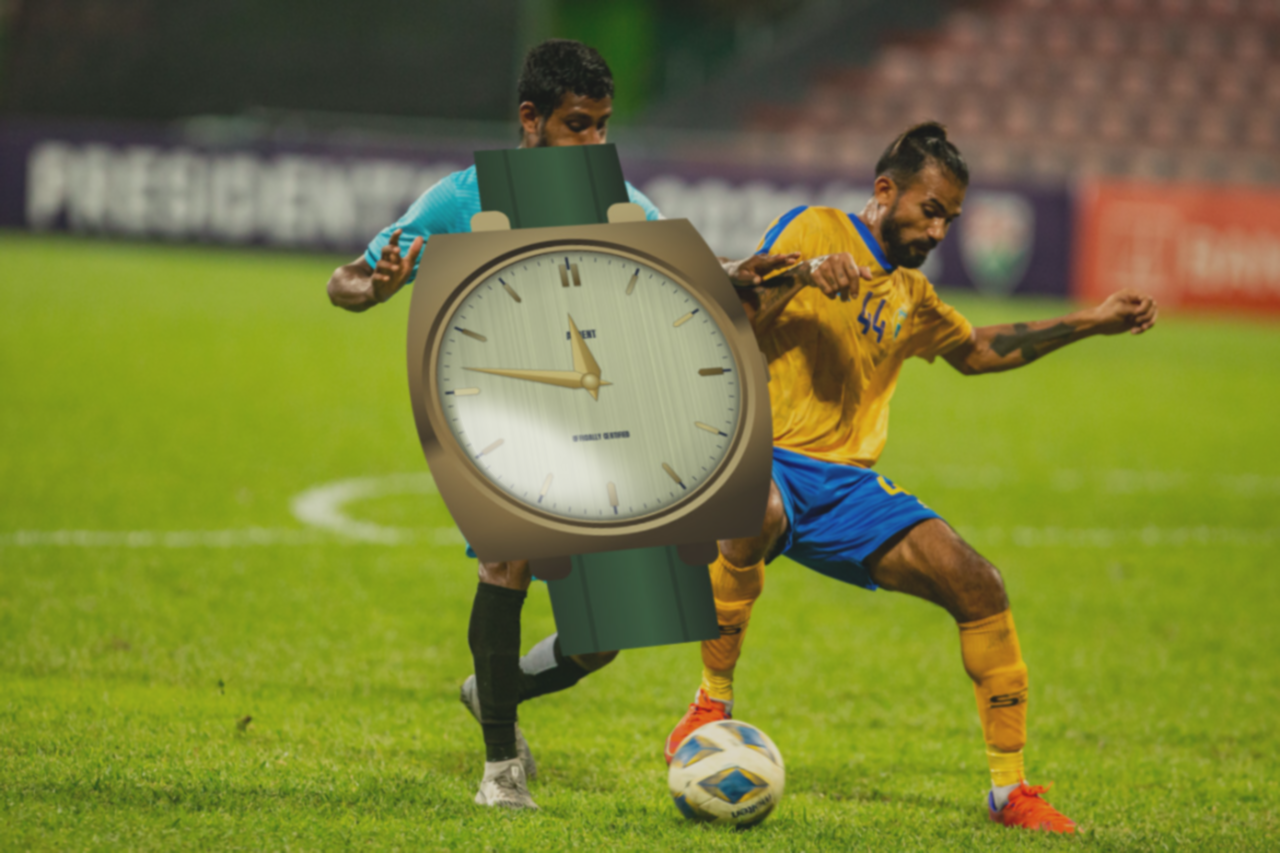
h=11 m=47
